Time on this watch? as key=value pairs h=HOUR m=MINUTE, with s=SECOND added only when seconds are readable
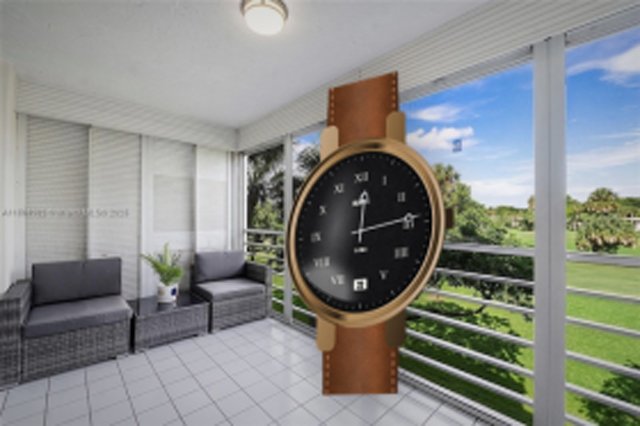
h=12 m=14
